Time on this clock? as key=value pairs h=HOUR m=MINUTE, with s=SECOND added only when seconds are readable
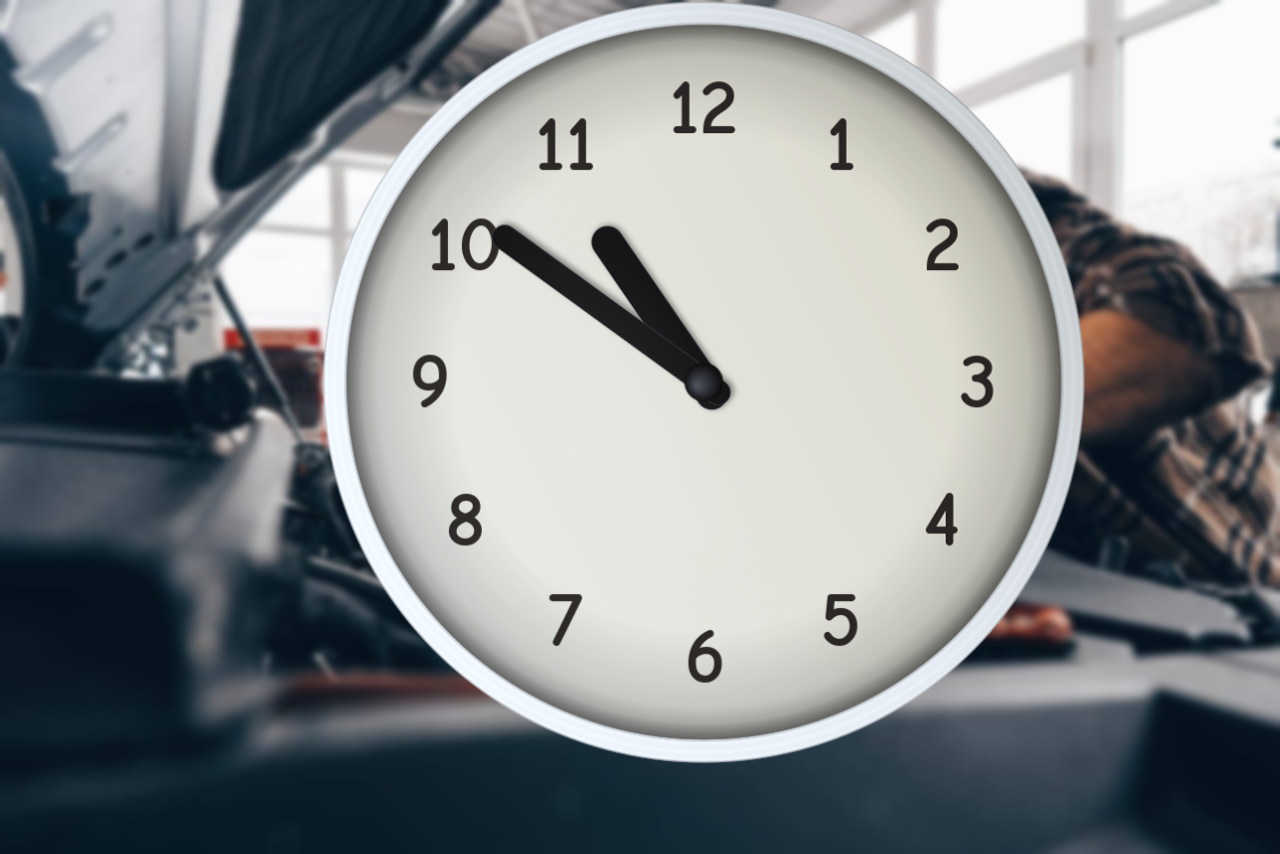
h=10 m=51
